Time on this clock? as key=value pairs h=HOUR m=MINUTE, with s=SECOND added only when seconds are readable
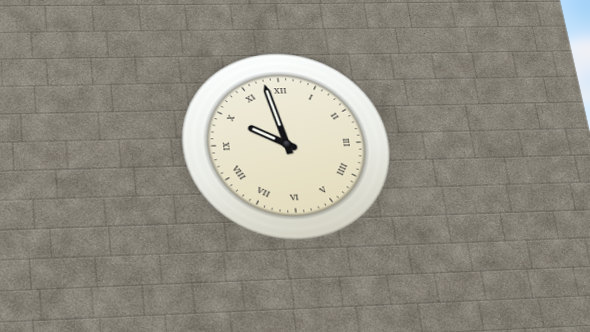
h=9 m=58
